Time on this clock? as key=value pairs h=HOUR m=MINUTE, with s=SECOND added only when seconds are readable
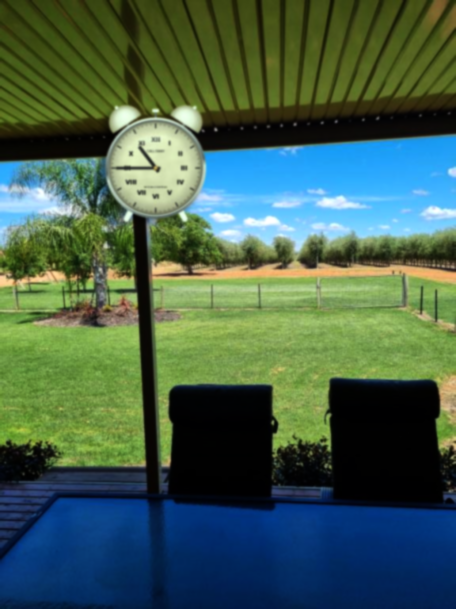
h=10 m=45
